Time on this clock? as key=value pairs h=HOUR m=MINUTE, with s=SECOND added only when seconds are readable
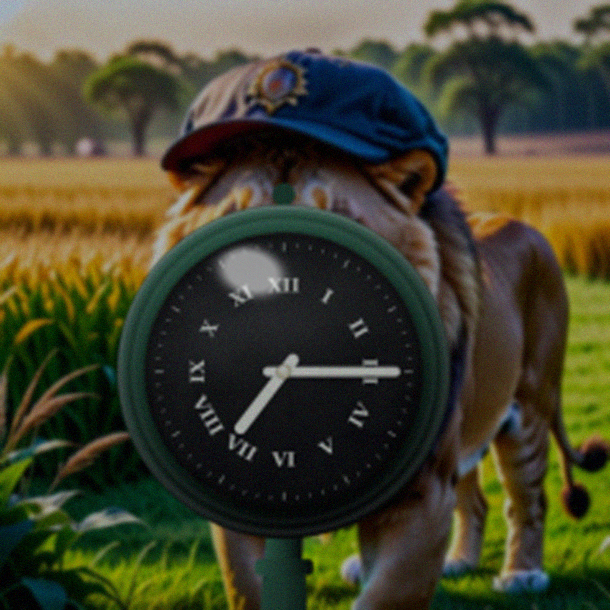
h=7 m=15
